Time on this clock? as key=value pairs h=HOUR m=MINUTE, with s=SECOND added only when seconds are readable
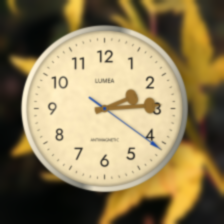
h=2 m=14 s=21
